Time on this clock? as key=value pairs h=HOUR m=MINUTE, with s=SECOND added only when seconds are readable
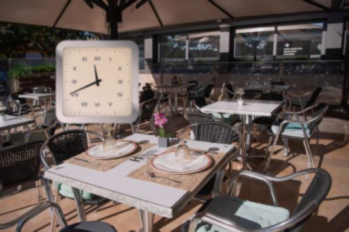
h=11 m=41
